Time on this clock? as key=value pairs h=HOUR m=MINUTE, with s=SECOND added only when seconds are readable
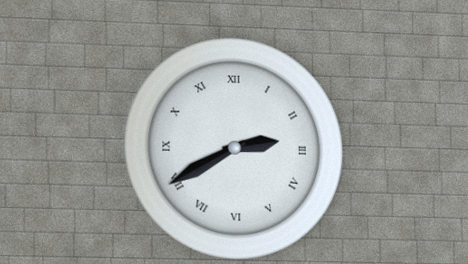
h=2 m=40
